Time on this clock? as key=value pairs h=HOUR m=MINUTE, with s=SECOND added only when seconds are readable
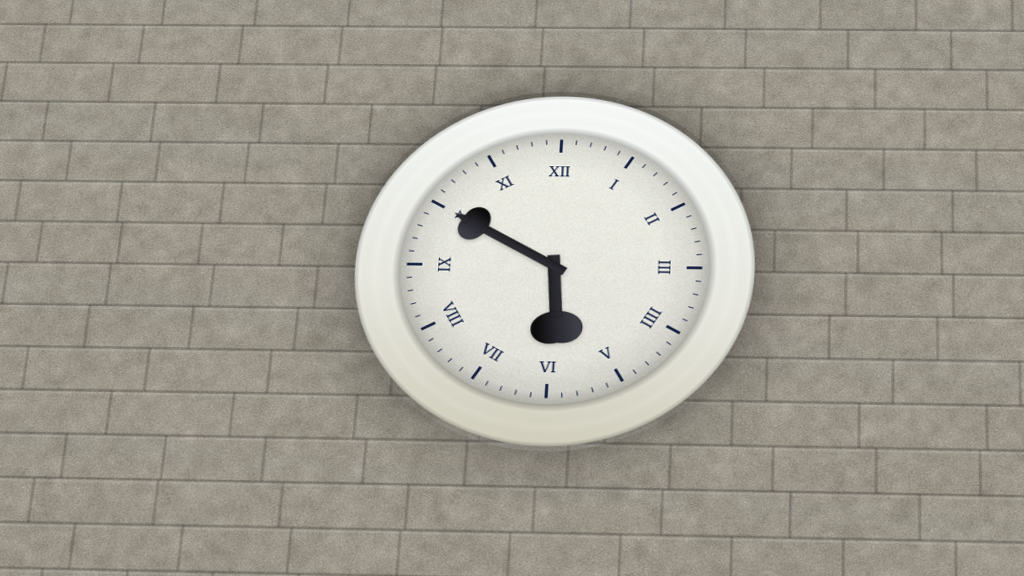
h=5 m=50
